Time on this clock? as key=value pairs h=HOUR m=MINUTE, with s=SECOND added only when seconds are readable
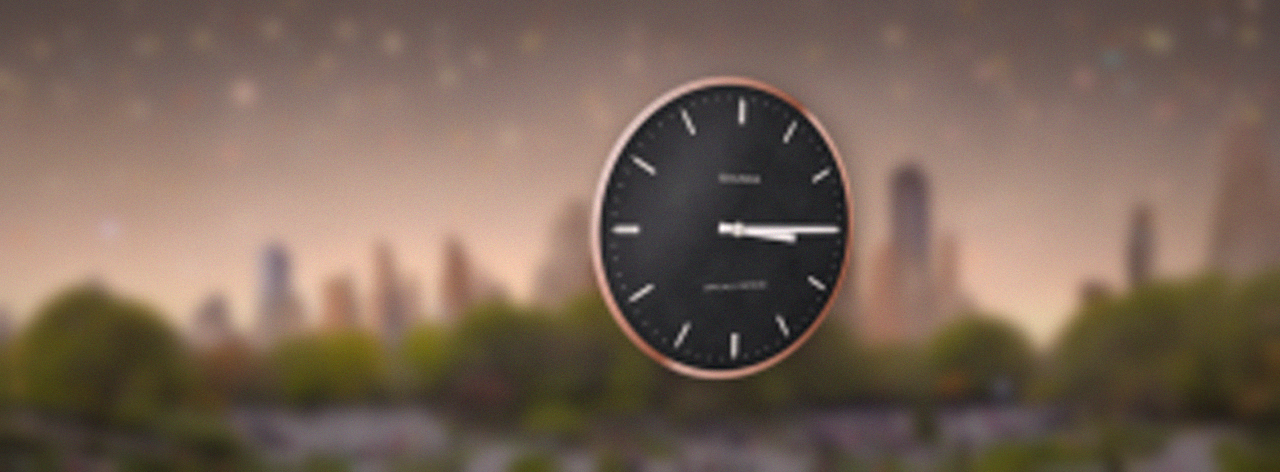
h=3 m=15
